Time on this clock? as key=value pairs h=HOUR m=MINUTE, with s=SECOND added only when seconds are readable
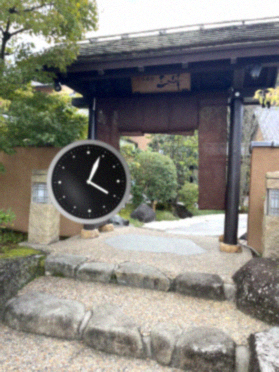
h=4 m=4
